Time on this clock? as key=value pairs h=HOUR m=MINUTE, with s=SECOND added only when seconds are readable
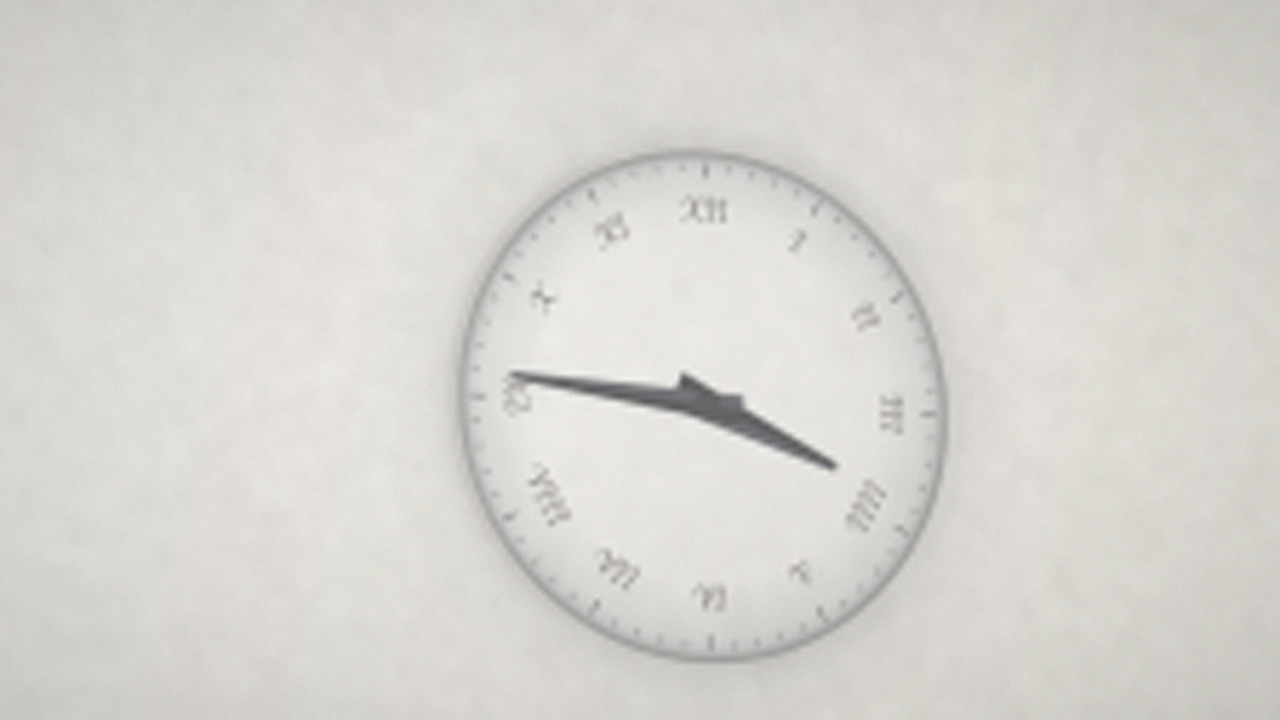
h=3 m=46
